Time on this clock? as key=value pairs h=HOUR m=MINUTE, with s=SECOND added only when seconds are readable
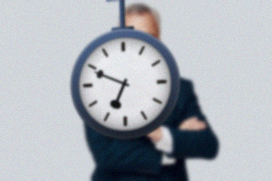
h=6 m=49
